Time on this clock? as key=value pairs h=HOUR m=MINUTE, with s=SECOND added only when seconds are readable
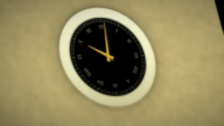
h=10 m=1
